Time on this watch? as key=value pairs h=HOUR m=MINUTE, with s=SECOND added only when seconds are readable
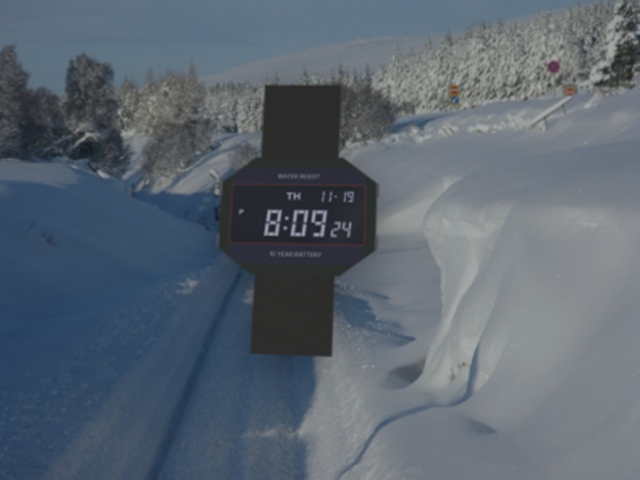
h=8 m=9 s=24
